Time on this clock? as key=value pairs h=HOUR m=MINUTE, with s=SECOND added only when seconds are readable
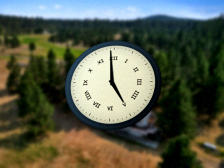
h=4 m=59
